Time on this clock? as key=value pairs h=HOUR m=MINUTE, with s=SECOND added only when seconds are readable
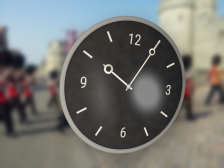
h=10 m=5
